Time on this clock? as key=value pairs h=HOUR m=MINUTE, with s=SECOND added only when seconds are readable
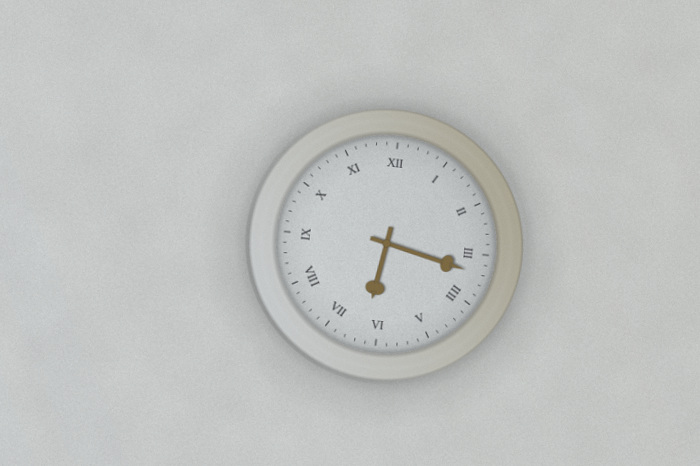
h=6 m=17
